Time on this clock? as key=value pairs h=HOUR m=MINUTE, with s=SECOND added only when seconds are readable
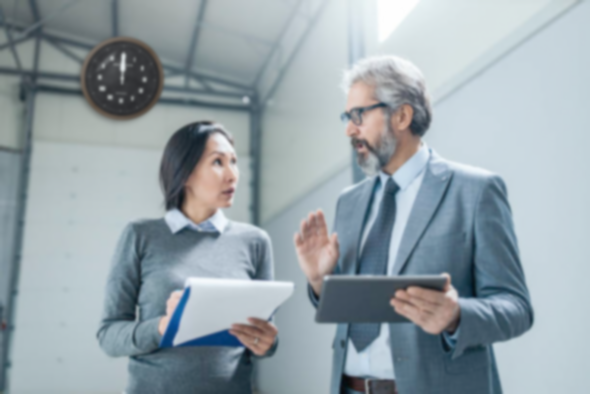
h=12 m=0
